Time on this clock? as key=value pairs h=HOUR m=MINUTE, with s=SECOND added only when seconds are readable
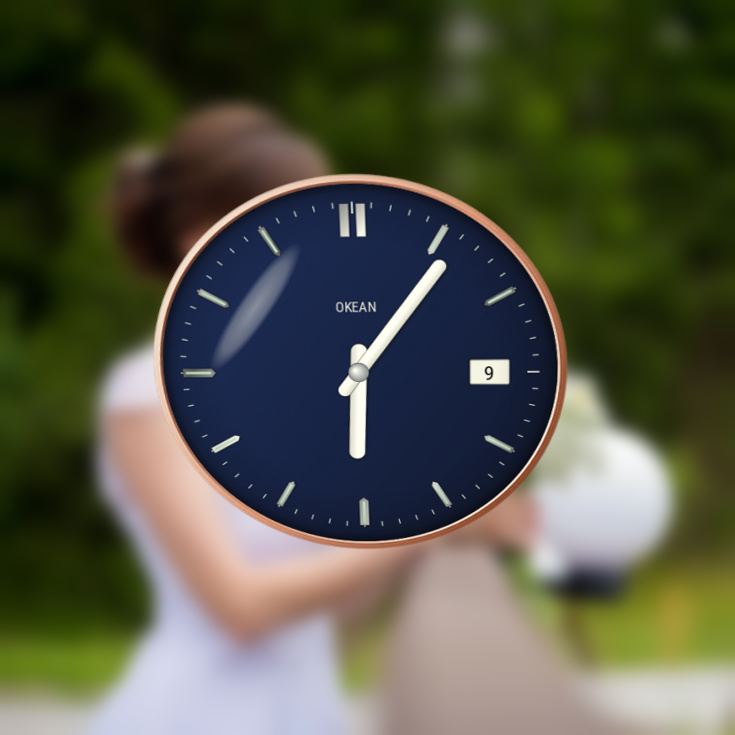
h=6 m=6
